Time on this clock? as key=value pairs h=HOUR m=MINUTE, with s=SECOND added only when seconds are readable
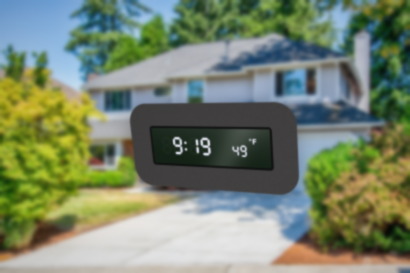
h=9 m=19
